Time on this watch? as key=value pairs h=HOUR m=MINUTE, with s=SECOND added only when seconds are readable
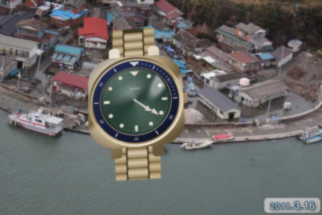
h=4 m=21
